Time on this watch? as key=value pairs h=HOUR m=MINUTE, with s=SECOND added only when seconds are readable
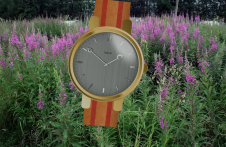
h=1 m=51
